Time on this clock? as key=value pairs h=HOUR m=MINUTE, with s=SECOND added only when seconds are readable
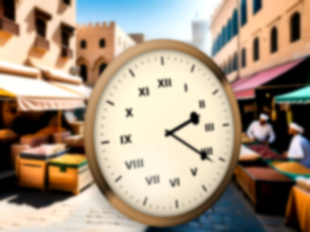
h=2 m=21
